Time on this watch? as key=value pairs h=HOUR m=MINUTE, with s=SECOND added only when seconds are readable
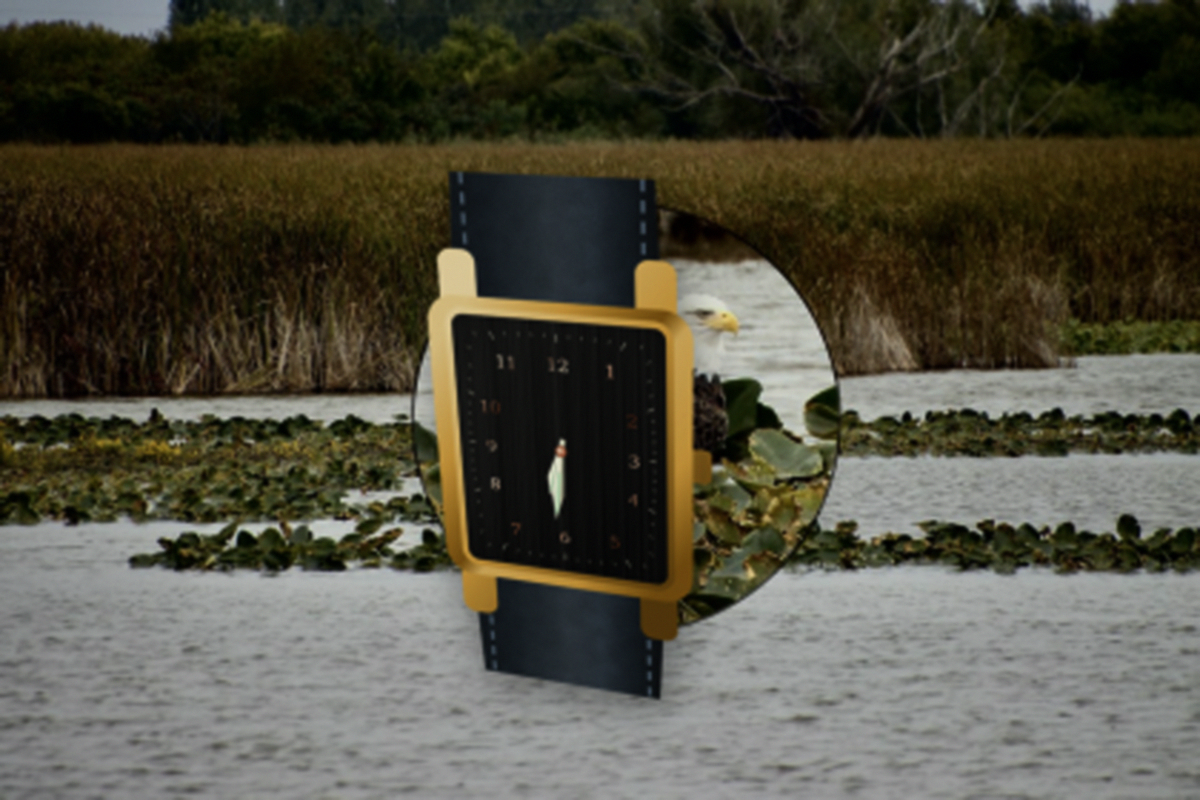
h=6 m=31
